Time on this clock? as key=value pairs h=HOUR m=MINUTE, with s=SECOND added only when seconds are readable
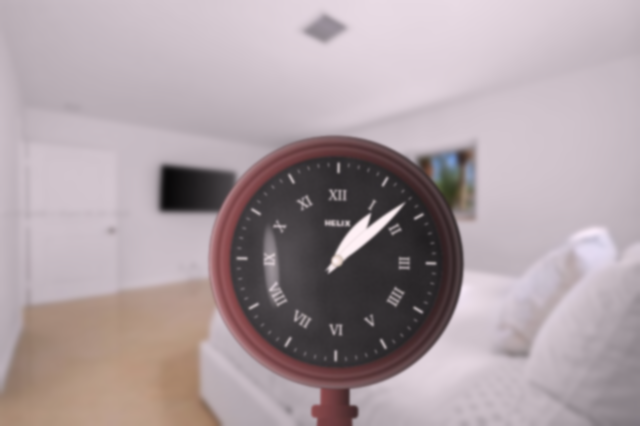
h=1 m=8
